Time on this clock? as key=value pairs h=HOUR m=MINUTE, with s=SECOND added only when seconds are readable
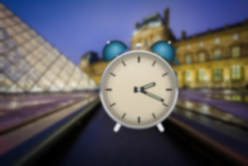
h=2 m=19
